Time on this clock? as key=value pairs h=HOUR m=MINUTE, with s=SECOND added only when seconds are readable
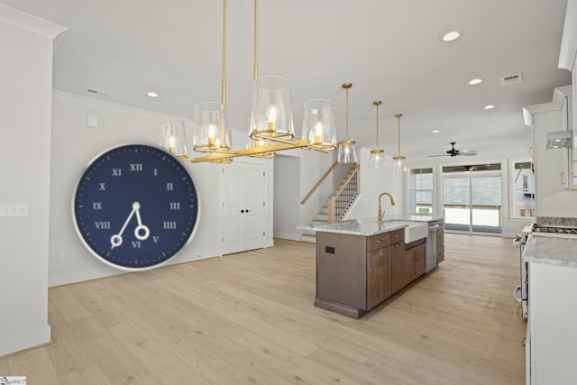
h=5 m=35
